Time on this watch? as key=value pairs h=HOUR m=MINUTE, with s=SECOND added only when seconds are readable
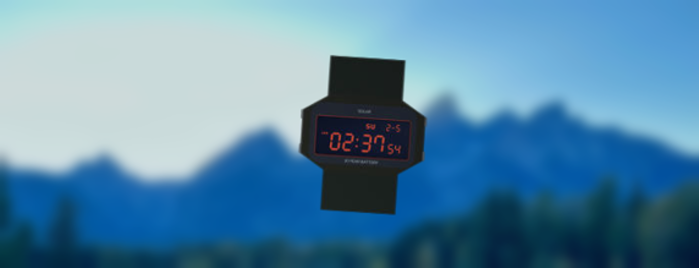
h=2 m=37 s=54
